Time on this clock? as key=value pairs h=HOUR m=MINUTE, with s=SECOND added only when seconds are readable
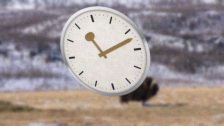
h=11 m=12
